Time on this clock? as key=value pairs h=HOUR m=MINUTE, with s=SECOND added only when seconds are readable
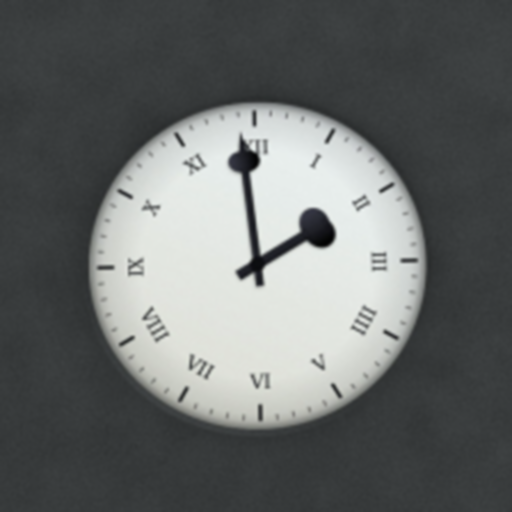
h=1 m=59
